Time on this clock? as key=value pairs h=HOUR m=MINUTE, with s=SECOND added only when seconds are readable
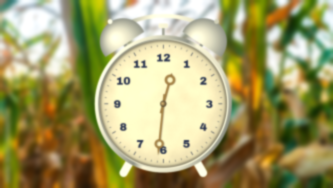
h=12 m=31
